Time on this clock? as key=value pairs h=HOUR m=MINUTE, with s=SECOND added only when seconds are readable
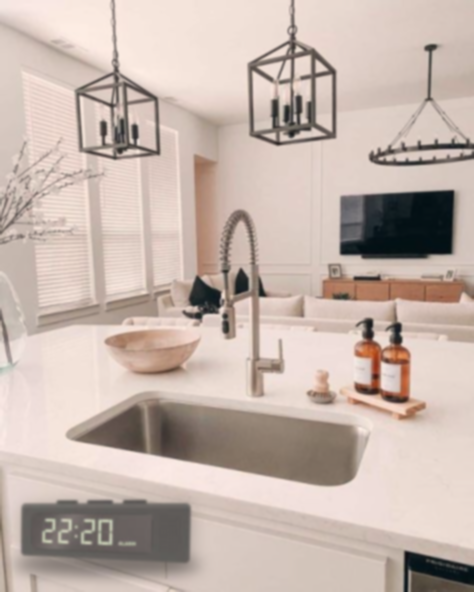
h=22 m=20
